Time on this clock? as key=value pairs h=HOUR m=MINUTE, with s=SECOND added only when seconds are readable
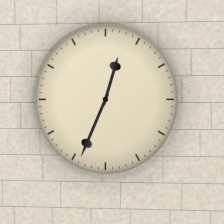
h=12 m=34
